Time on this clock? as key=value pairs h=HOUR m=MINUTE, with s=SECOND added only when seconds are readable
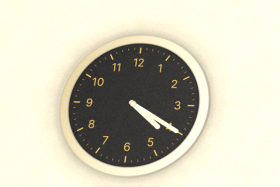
h=4 m=20
